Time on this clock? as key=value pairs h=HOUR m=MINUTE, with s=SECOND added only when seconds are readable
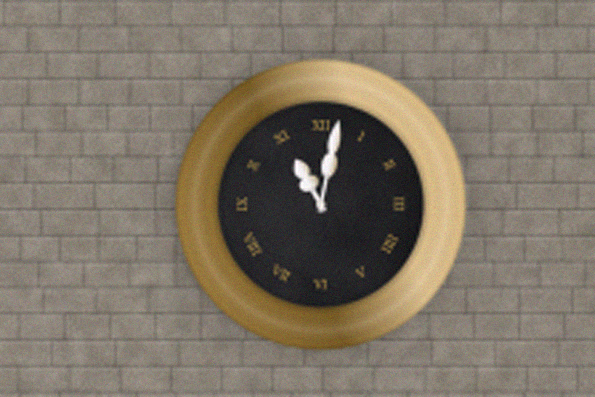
h=11 m=2
